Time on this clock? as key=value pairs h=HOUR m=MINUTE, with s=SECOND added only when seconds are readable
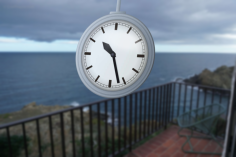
h=10 m=27
